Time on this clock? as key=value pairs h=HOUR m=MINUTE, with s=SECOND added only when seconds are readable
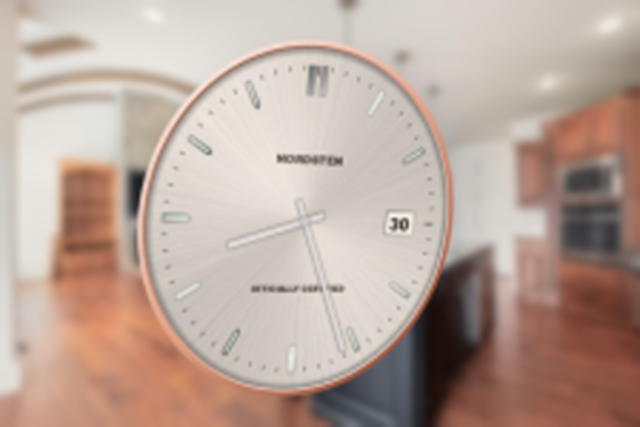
h=8 m=26
